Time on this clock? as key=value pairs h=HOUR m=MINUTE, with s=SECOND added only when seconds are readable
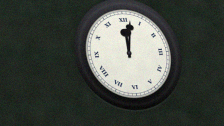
h=12 m=2
